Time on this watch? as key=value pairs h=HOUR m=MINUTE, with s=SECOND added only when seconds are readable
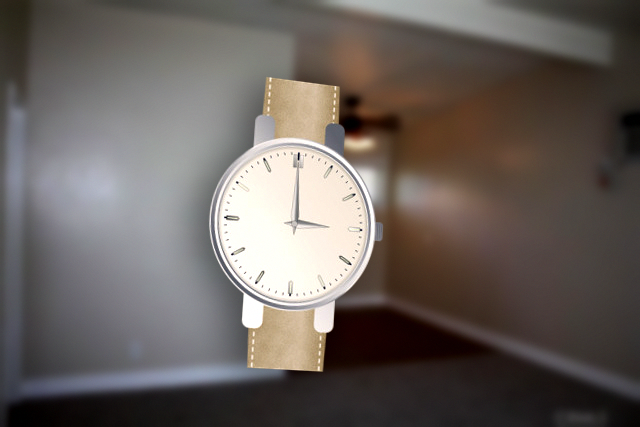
h=3 m=0
